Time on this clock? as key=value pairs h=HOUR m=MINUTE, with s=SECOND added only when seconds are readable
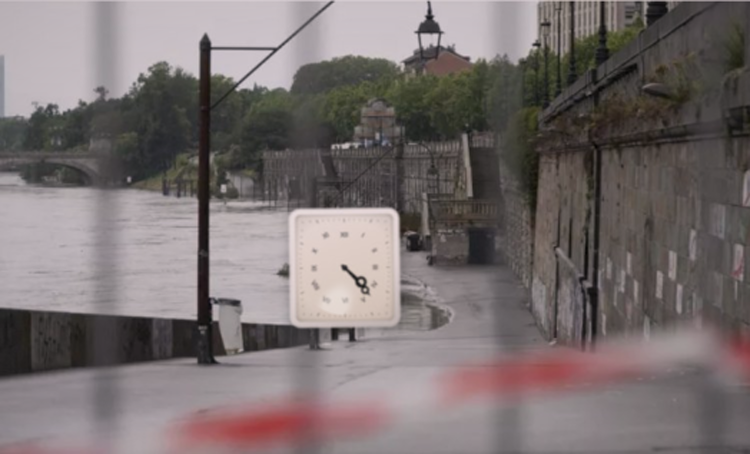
h=4 m=23
